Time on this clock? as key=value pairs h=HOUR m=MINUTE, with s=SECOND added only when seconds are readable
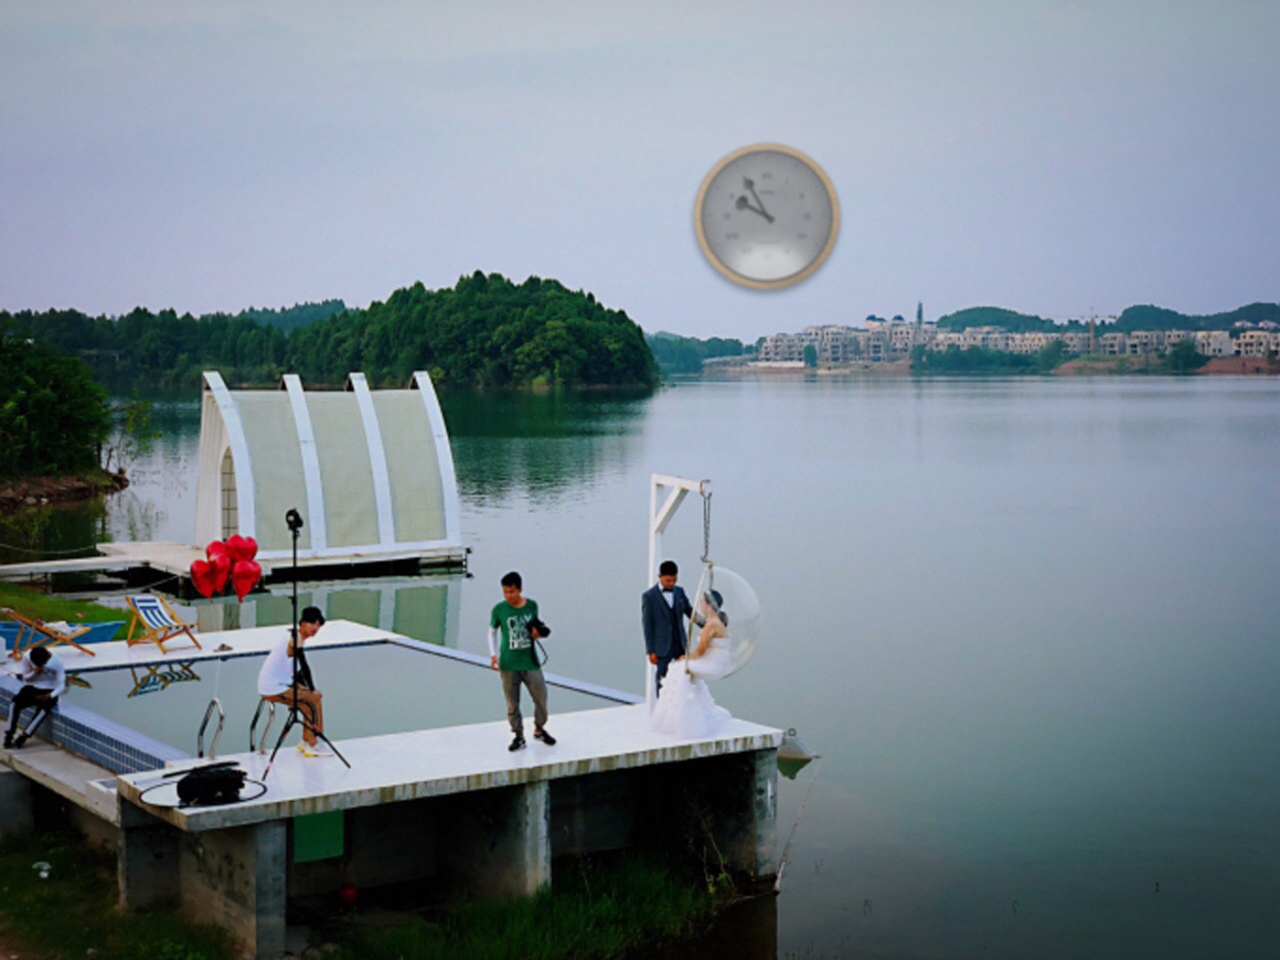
h=9 m=55
